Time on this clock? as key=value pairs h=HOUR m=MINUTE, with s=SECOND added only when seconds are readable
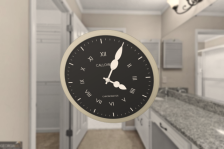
h=4 m=5
